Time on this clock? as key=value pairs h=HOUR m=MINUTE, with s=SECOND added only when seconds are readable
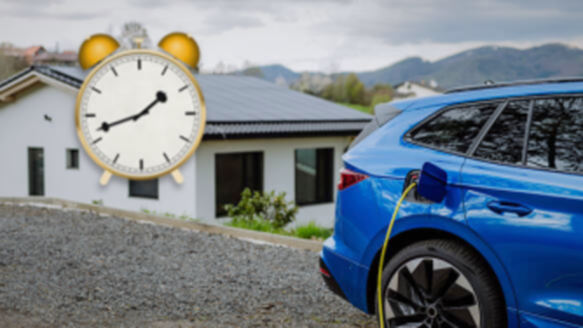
h=1 m=42
